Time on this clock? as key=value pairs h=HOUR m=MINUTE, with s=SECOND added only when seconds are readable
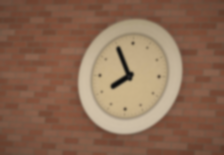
h=7 m=55
